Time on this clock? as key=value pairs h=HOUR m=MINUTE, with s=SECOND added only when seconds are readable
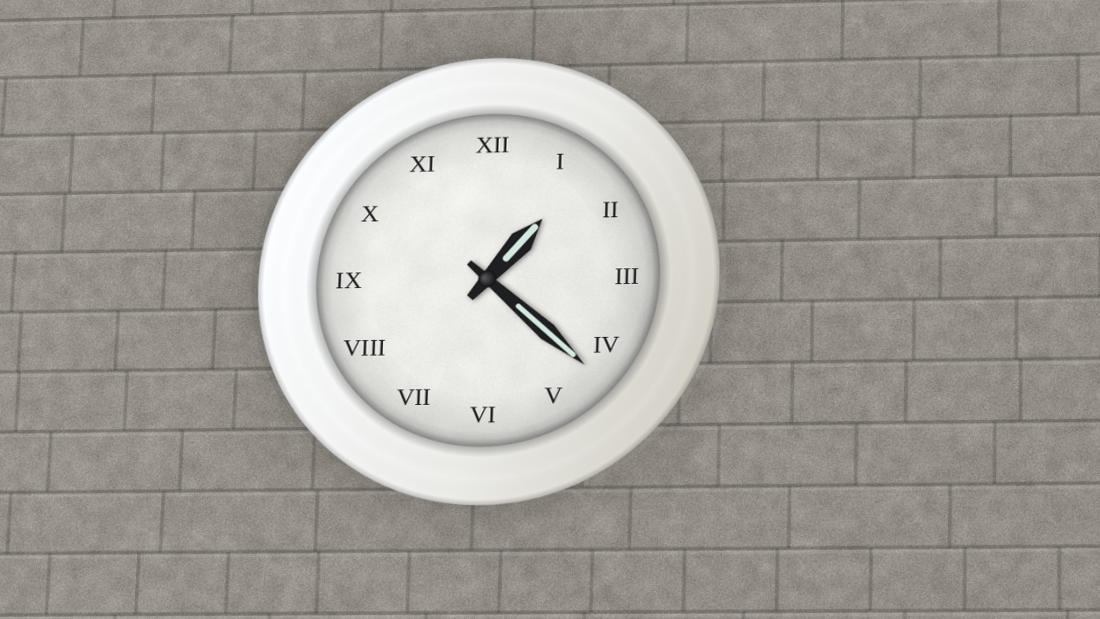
h=1 m=22
